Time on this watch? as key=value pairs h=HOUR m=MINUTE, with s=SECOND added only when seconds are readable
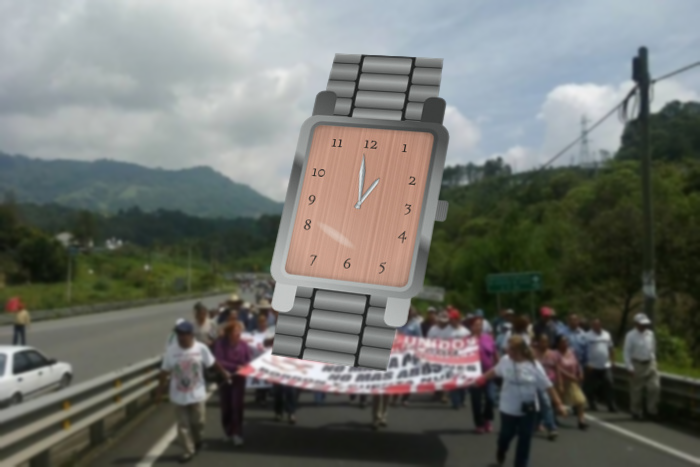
h=12 m=59
